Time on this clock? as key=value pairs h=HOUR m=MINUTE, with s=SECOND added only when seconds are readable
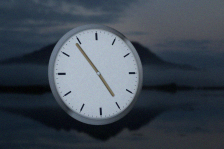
h=4 m=54
